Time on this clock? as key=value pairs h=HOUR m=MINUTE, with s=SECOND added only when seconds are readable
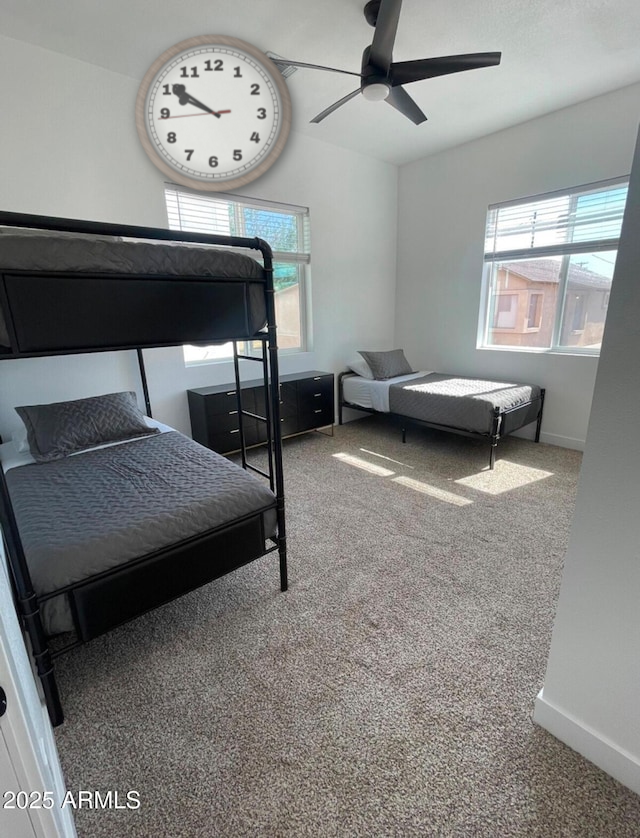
h=9 m=50 s=44
